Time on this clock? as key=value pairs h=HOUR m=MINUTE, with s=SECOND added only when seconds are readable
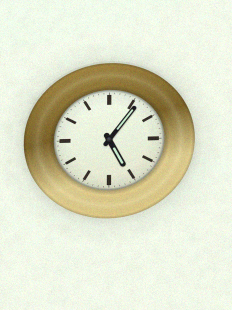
h=5 m=6
